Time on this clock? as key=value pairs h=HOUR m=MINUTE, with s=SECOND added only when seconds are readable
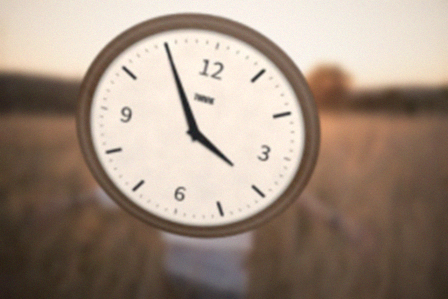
h=3 m=55
